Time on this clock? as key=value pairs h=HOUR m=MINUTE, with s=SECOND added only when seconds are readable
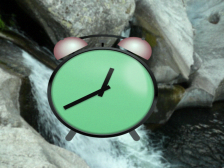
h=12 m=40
